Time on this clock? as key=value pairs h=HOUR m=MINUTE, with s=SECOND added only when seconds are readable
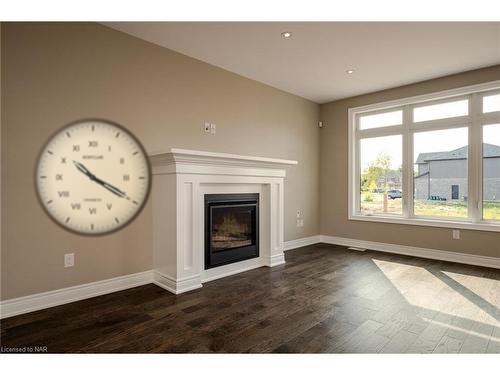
h=10 m=20
